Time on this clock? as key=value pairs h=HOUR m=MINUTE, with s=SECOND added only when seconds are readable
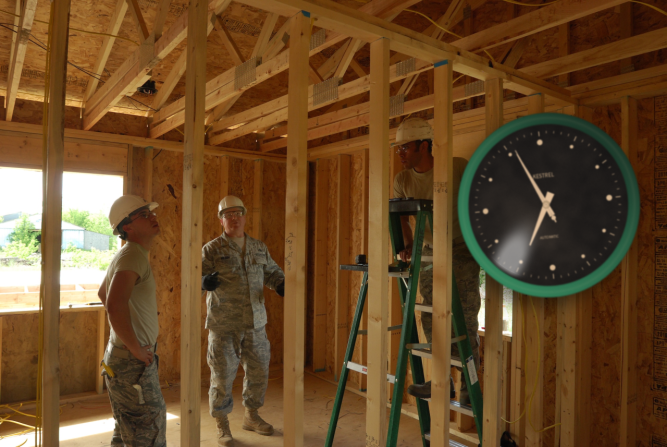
h=6 m=55 s=56
